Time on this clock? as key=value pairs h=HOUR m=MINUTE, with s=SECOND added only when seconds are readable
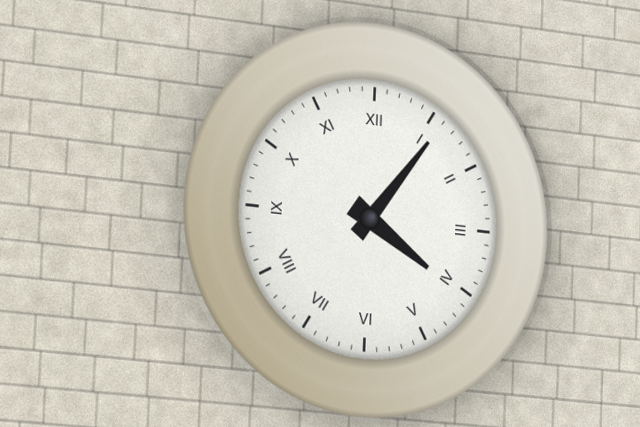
h=4 m=6
